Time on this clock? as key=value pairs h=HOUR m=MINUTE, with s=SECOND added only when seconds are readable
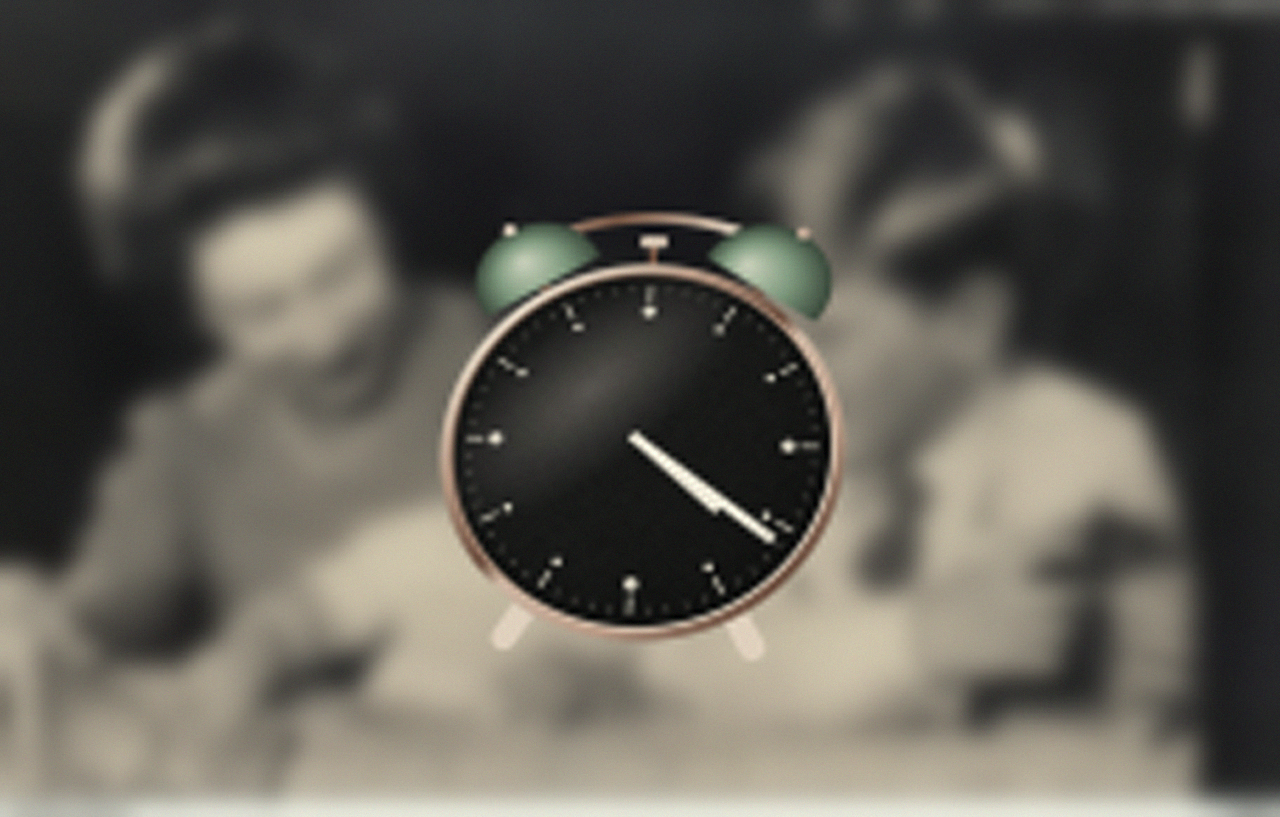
h=4 m=21
